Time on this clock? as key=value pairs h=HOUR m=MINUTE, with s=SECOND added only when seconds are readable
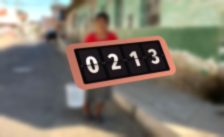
h=2 m=13
